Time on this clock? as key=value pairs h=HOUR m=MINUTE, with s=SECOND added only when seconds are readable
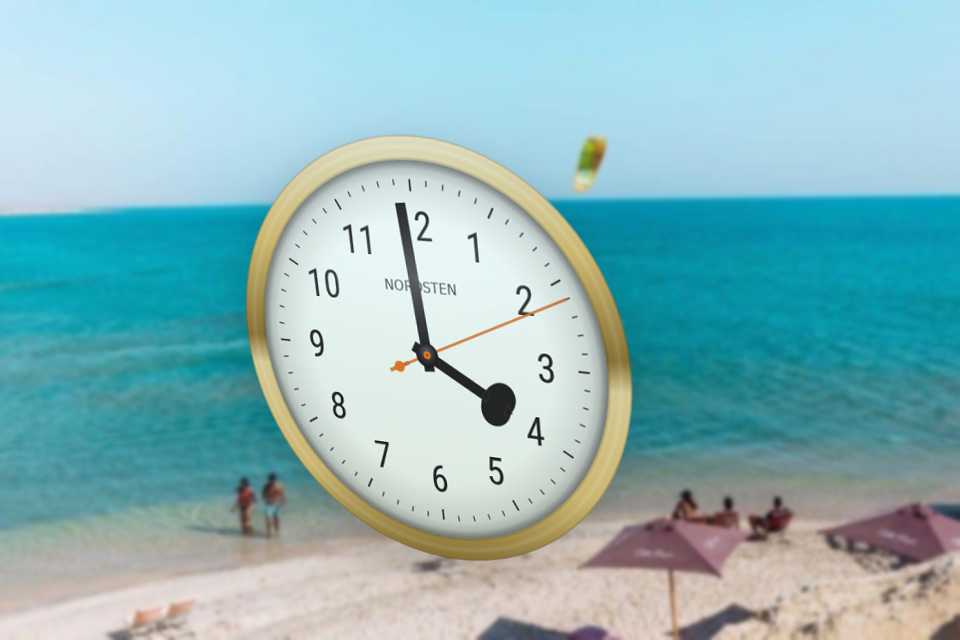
h=3 m=59 s=11
